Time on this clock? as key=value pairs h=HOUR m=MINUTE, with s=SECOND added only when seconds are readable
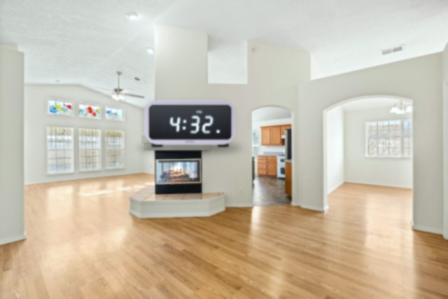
h=4 m=32
